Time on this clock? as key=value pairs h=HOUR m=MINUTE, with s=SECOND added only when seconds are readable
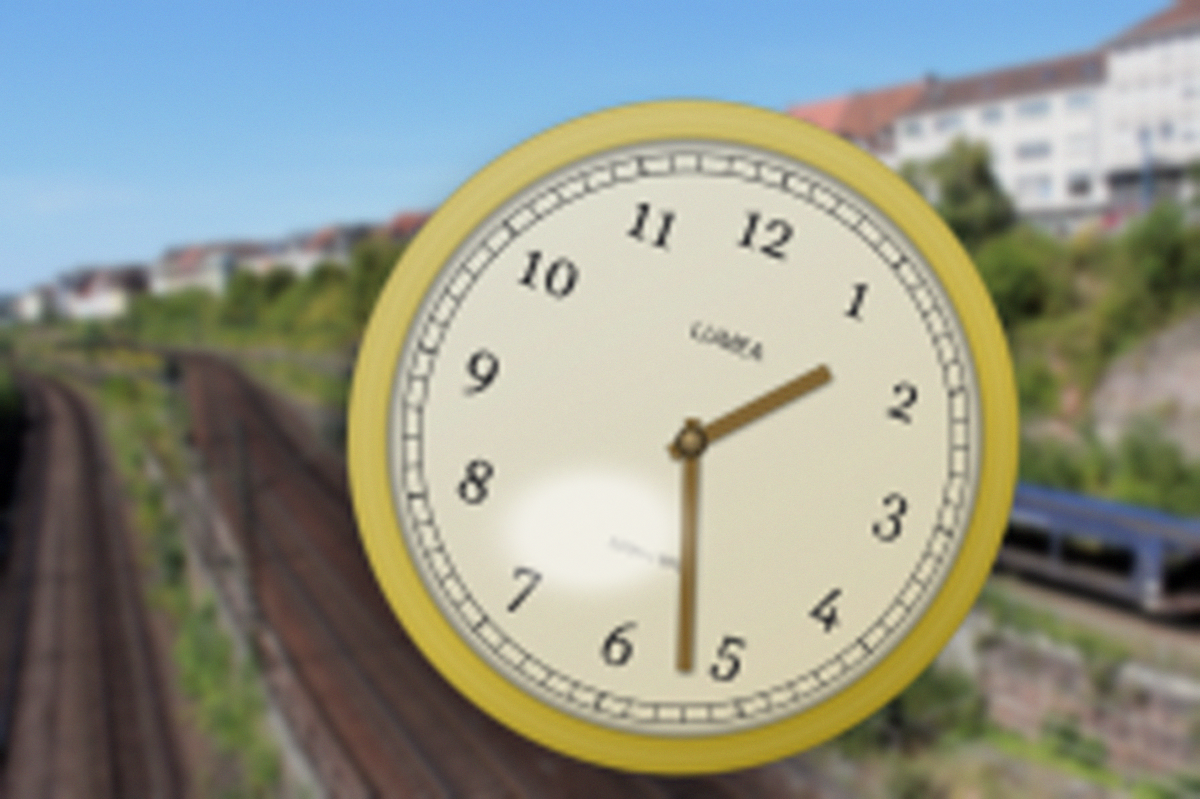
h=1 m=27
